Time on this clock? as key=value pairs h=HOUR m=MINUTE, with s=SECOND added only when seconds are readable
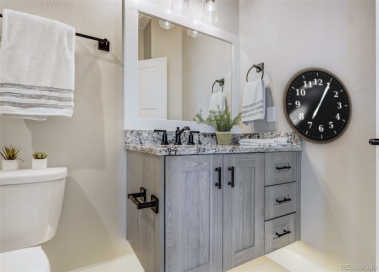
h=7 m=5
